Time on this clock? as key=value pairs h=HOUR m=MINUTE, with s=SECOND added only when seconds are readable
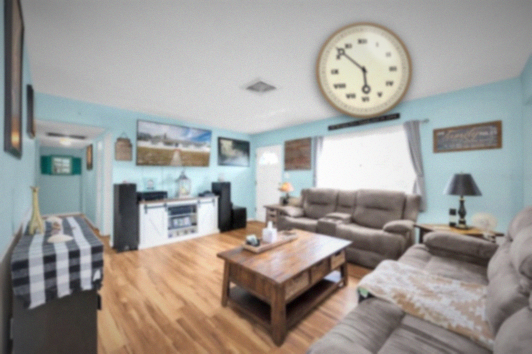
h=5 m=52
